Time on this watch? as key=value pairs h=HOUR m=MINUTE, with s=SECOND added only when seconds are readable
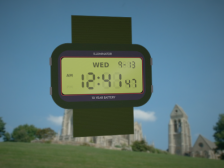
h=12 m=41 s=47
